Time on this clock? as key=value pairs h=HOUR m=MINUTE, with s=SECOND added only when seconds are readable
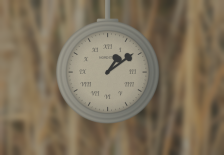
h=1 m=9
